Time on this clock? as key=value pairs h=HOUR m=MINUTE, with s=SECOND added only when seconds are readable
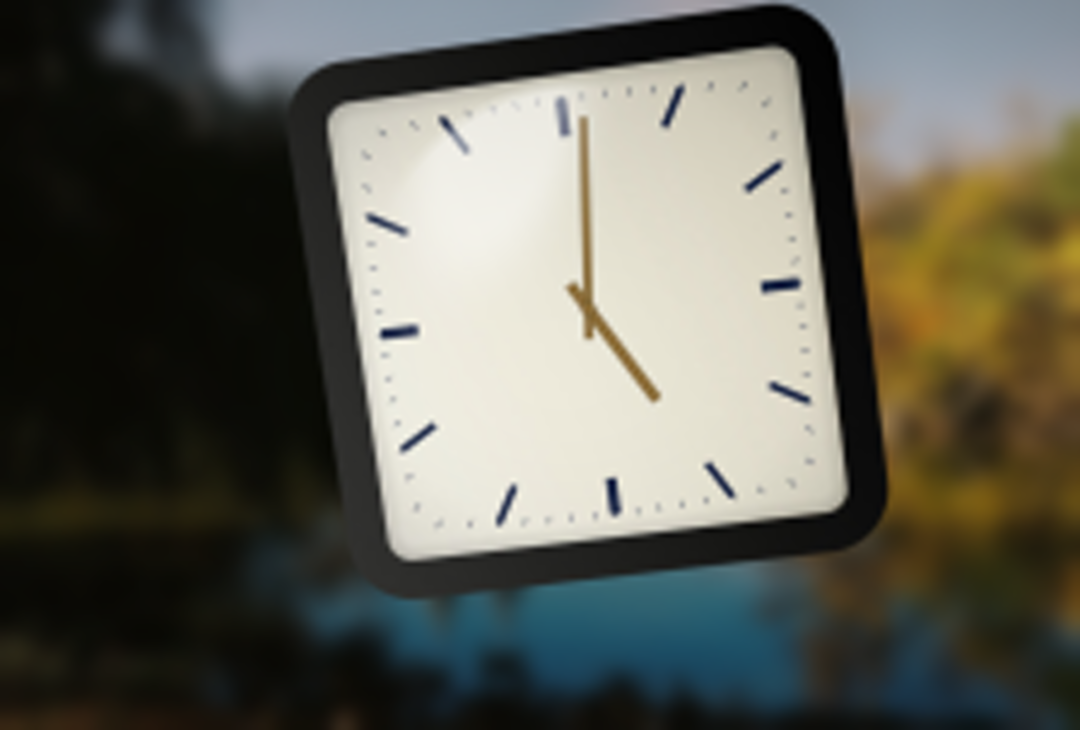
h=5 m=1
